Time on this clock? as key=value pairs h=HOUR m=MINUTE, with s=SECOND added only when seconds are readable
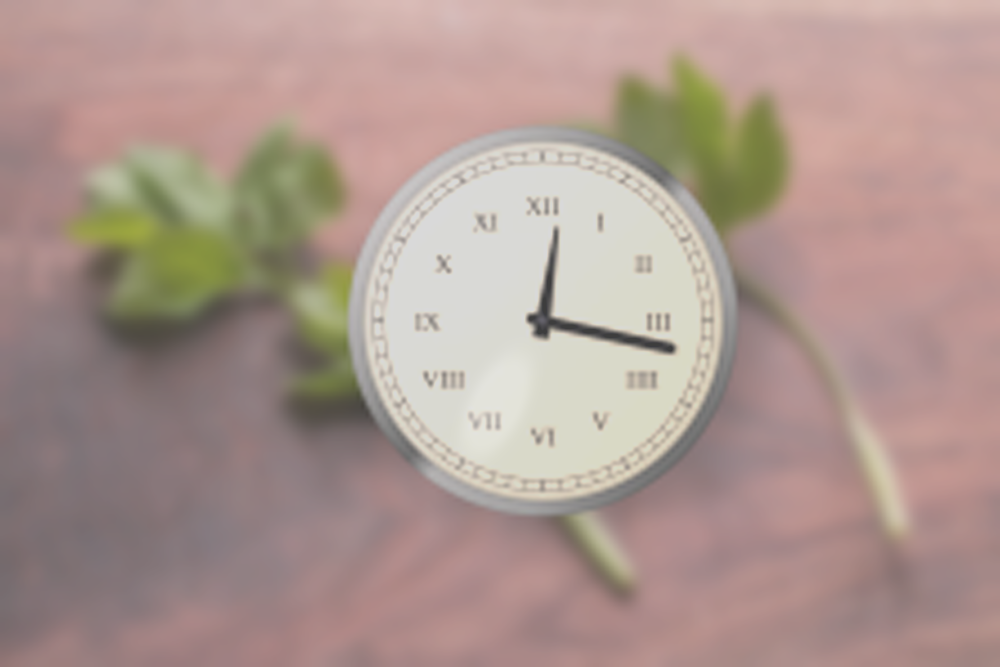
h=12 m=17
